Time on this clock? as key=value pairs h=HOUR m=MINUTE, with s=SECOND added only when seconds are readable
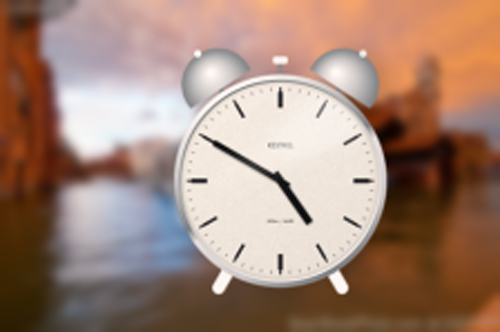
h=4 m=50
